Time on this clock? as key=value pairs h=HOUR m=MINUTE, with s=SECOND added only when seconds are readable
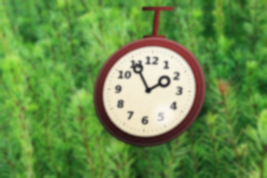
h=1 m=55
